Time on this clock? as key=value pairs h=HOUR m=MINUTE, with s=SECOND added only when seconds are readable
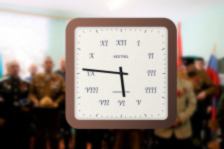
h=5 m=46
